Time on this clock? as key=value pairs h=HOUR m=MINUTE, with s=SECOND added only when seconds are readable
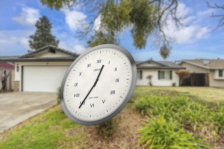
h=12 m=35
